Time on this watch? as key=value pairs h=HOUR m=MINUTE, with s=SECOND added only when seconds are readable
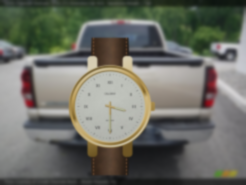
h=3 m=30
